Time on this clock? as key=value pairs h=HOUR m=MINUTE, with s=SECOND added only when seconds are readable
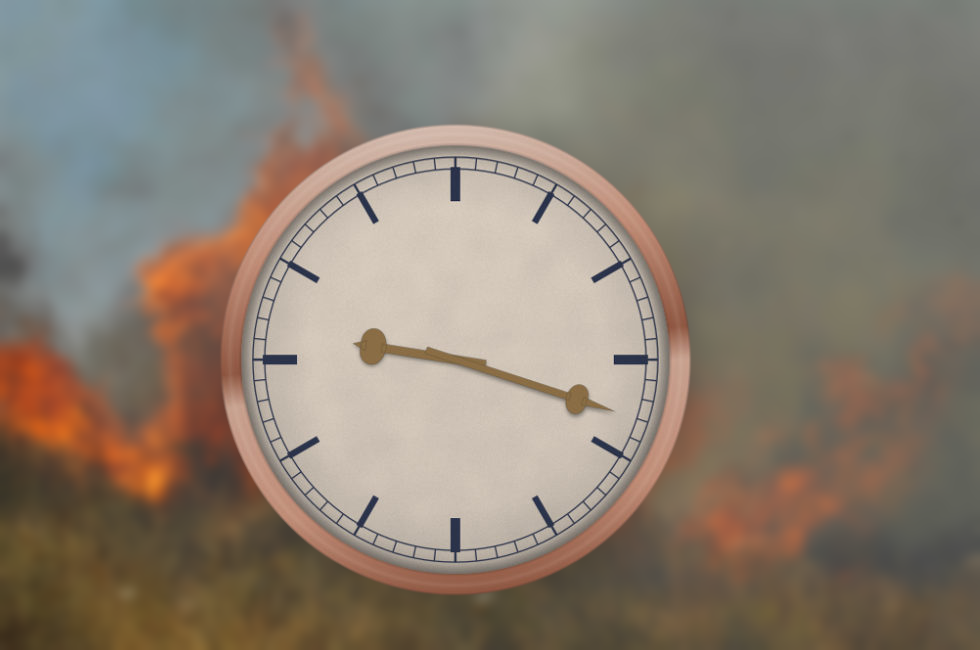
h=9 m=18
